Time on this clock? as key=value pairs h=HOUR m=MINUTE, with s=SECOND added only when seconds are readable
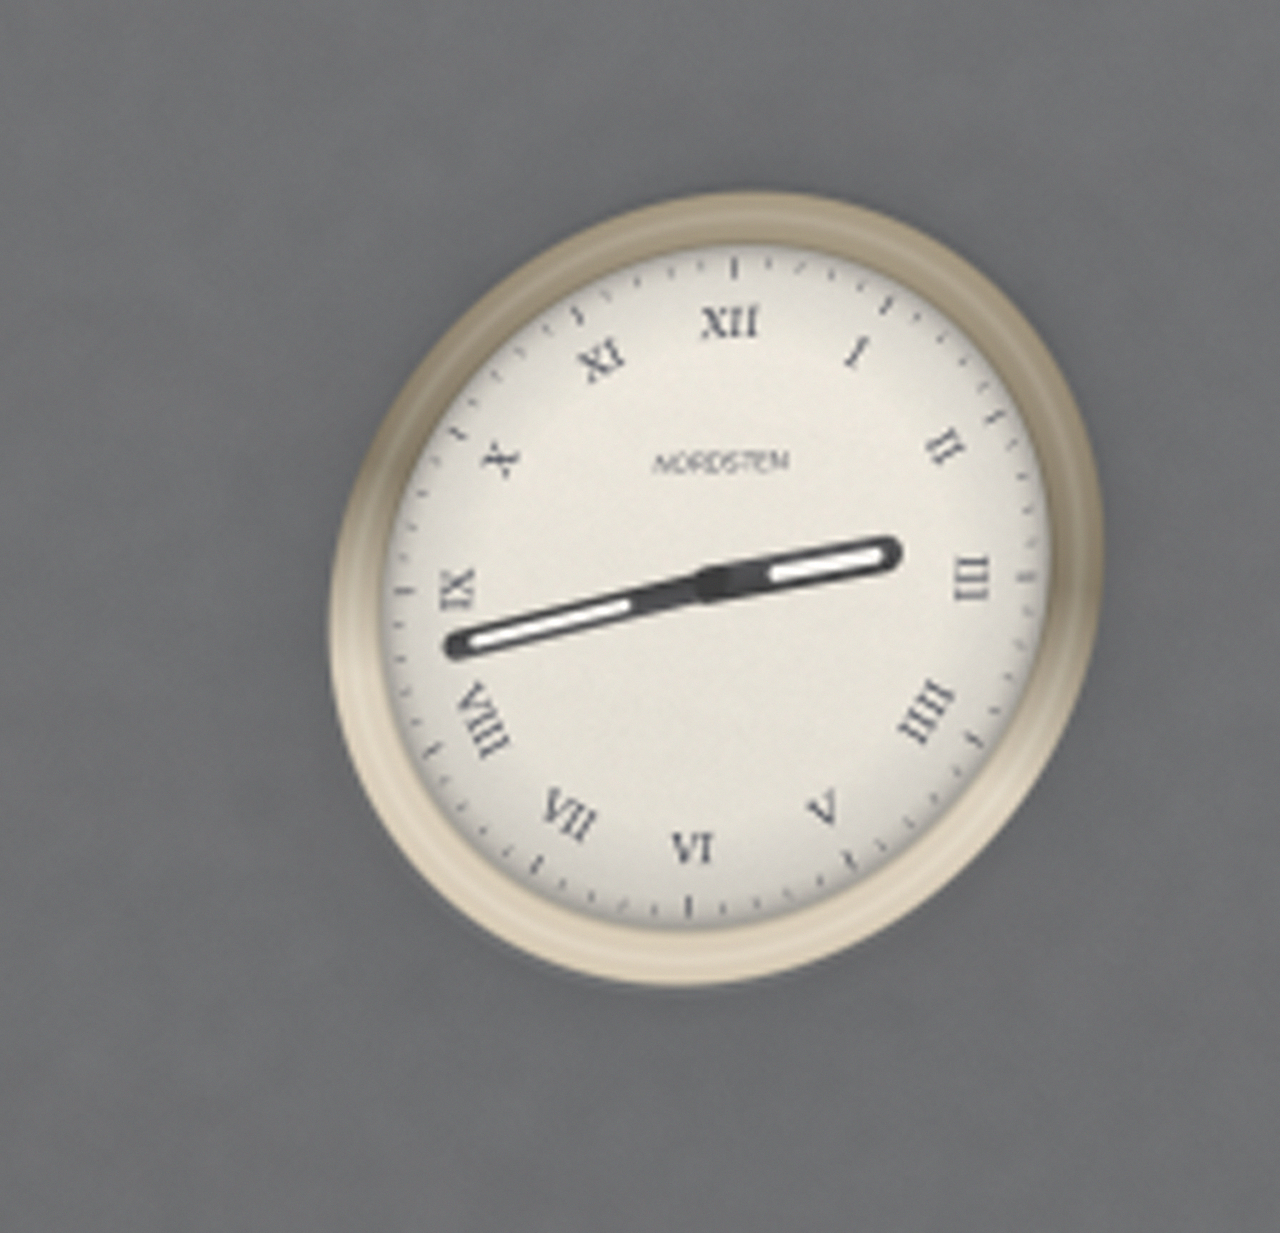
h=2 m=43
